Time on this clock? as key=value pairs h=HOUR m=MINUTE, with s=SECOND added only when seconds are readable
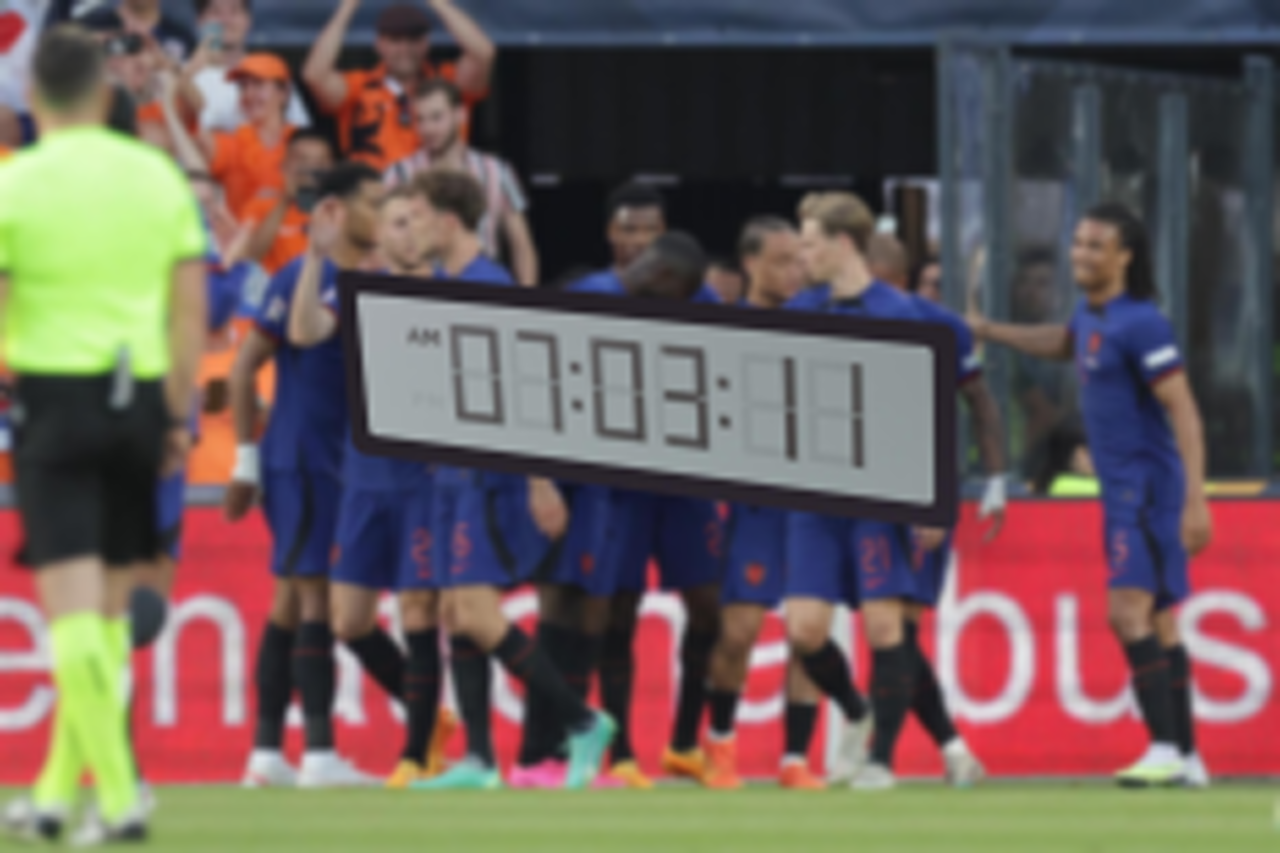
h=7 m=3 s=11
